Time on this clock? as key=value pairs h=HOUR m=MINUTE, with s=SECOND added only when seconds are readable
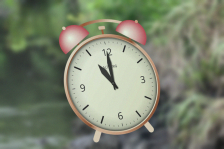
h=11 m=0
